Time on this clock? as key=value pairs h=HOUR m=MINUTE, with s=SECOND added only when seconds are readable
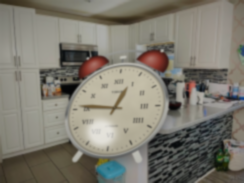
h=12 m=46
